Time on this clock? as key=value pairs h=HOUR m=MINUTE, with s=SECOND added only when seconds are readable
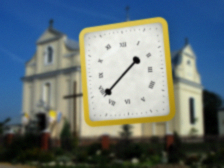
h=1 m=38
